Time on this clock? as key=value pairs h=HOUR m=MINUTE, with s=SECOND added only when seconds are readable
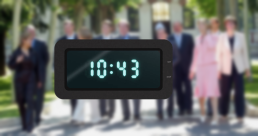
h=10 m=43
